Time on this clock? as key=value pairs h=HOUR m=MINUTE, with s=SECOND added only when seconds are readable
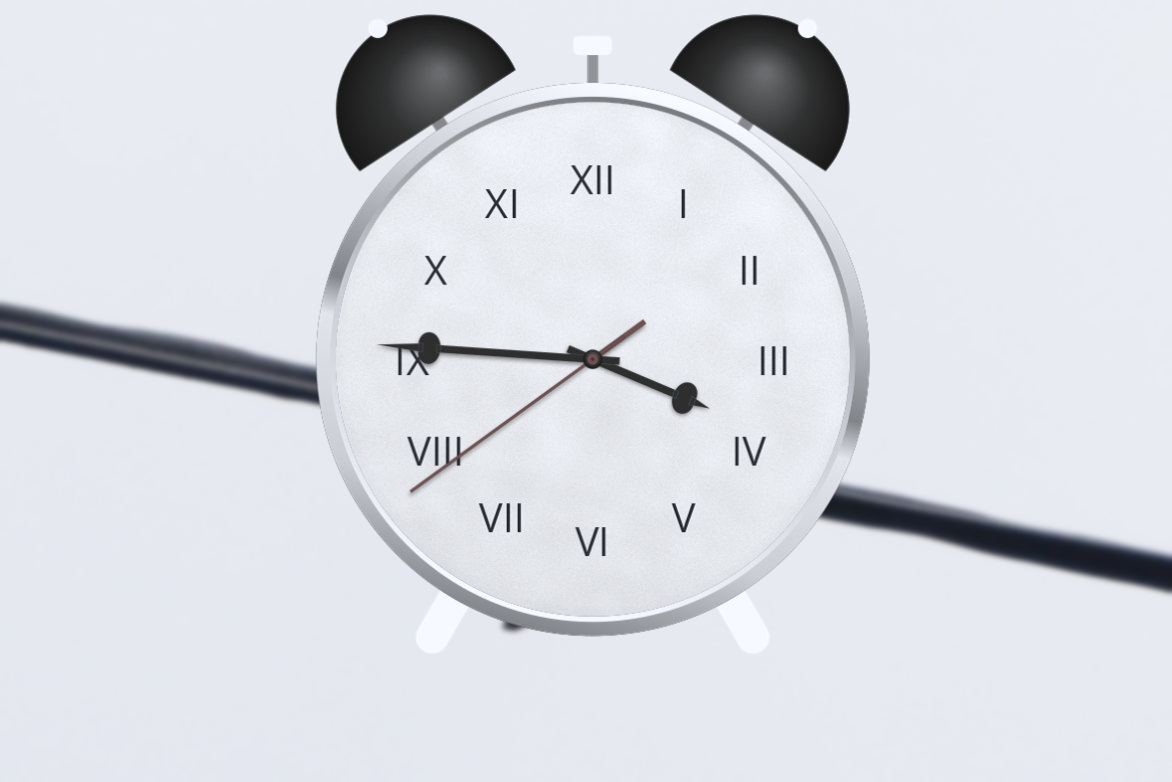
h=3 m=45 s=39
